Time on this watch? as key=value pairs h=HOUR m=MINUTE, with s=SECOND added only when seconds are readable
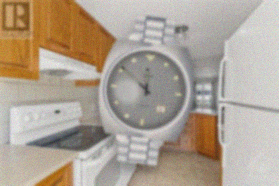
h=11 m=51
